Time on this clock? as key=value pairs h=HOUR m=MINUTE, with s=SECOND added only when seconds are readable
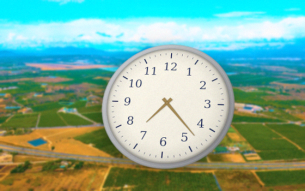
h=7 m=23
